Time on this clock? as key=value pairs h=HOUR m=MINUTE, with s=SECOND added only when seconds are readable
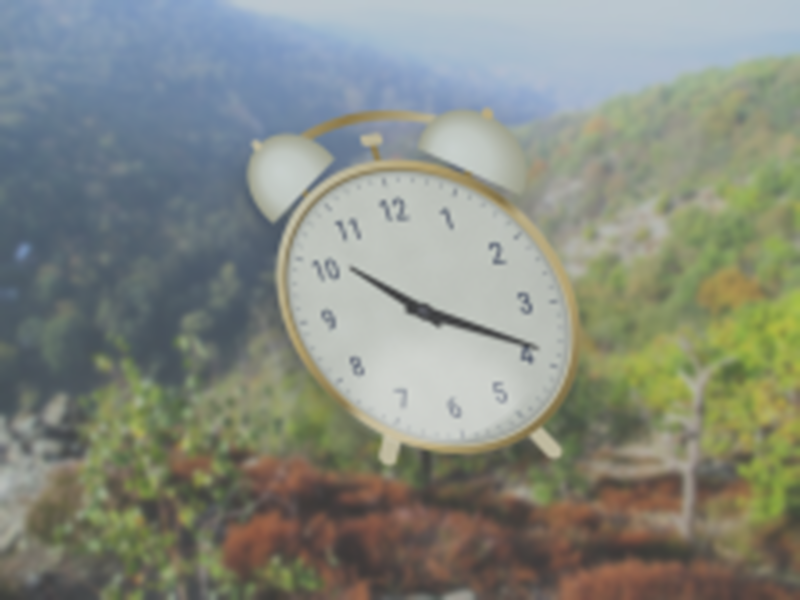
h=10 m=19
